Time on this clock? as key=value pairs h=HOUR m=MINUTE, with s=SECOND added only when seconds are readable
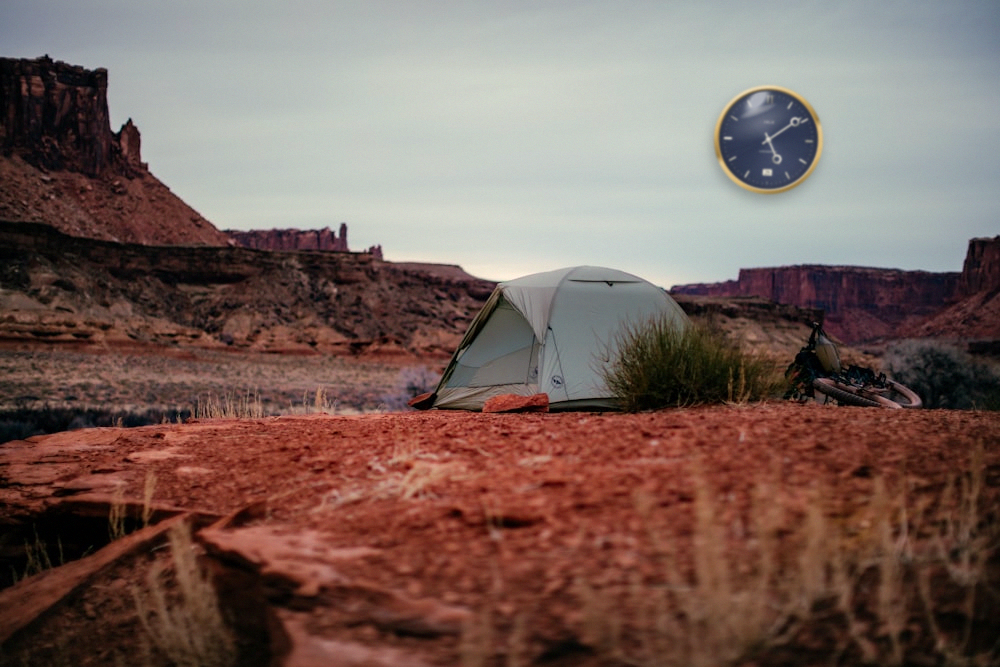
h=5 m=9
